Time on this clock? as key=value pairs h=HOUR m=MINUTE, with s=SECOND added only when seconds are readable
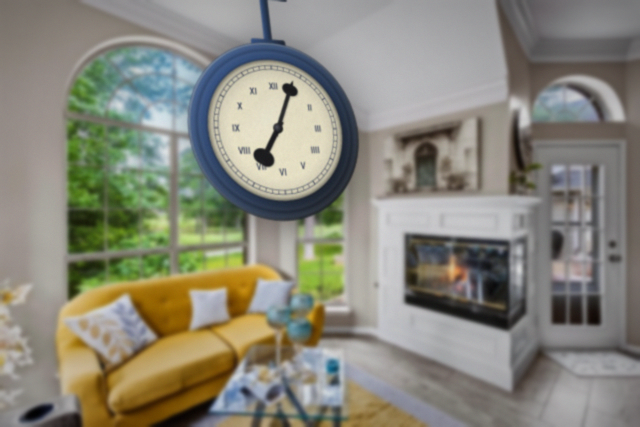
h=7 m=4
